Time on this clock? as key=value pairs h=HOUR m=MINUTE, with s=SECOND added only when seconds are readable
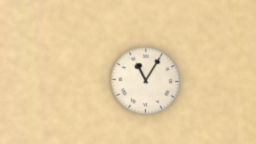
h=11 m=5
